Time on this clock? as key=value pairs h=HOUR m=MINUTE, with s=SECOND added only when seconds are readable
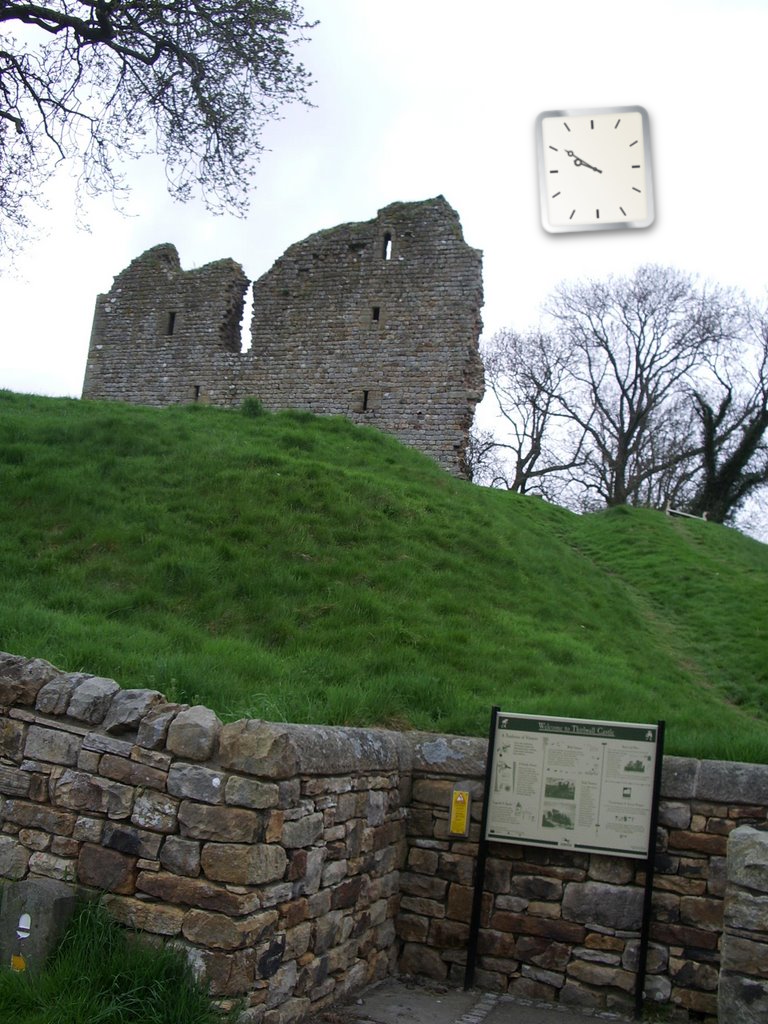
h=9 m=51
